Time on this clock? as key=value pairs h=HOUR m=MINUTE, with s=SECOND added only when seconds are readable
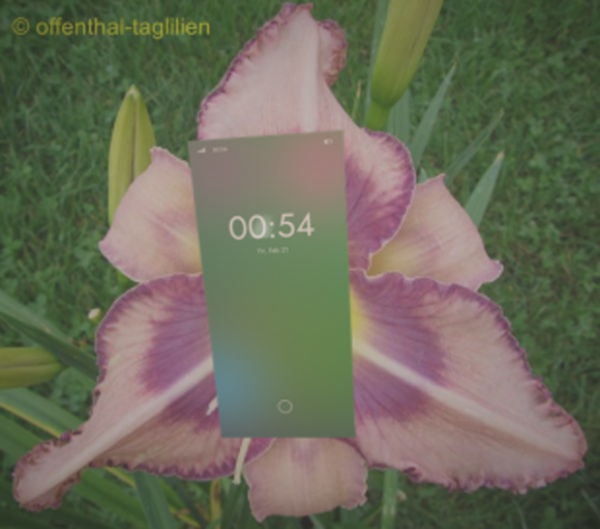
h=0 m=54
